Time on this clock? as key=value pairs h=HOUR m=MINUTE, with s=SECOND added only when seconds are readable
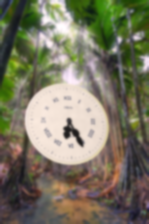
h=6 m=26
